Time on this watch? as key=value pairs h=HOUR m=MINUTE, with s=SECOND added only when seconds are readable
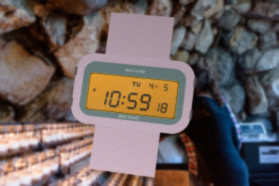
h=10 m=59 s=18
